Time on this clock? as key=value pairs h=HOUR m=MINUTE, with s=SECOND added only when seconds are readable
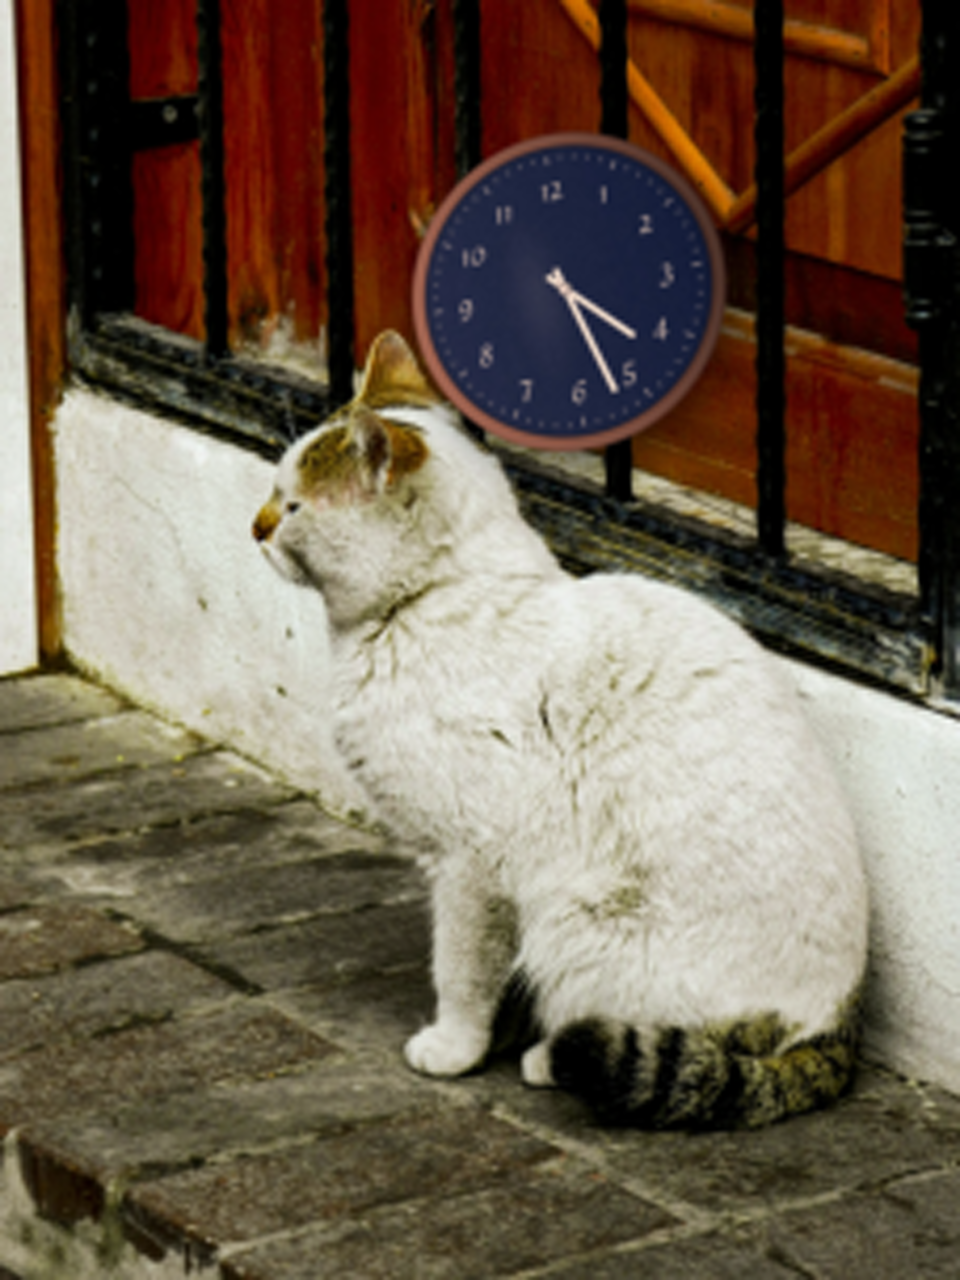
h=4 m=27
